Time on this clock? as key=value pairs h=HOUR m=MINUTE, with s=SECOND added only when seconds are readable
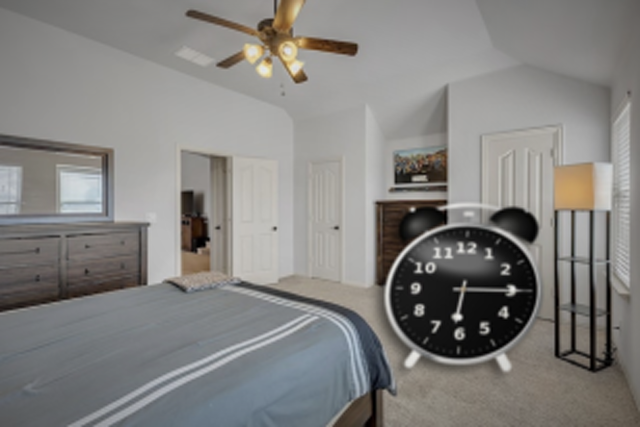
h=6 m=15
